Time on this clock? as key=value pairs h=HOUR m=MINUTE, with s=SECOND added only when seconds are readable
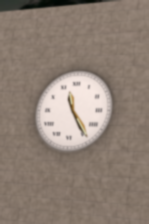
h=11 m=24
